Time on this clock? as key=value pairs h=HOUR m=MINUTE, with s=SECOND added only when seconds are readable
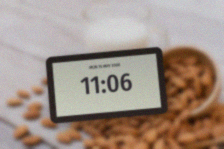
h=11 m=6
